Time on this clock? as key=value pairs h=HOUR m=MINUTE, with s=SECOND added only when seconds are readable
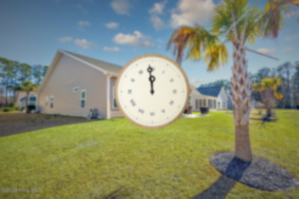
h=11 m=59
